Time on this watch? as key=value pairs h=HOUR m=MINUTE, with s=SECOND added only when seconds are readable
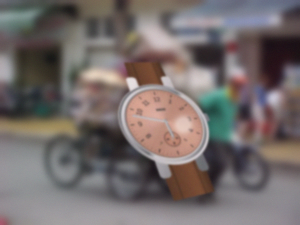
h=5 m=48
